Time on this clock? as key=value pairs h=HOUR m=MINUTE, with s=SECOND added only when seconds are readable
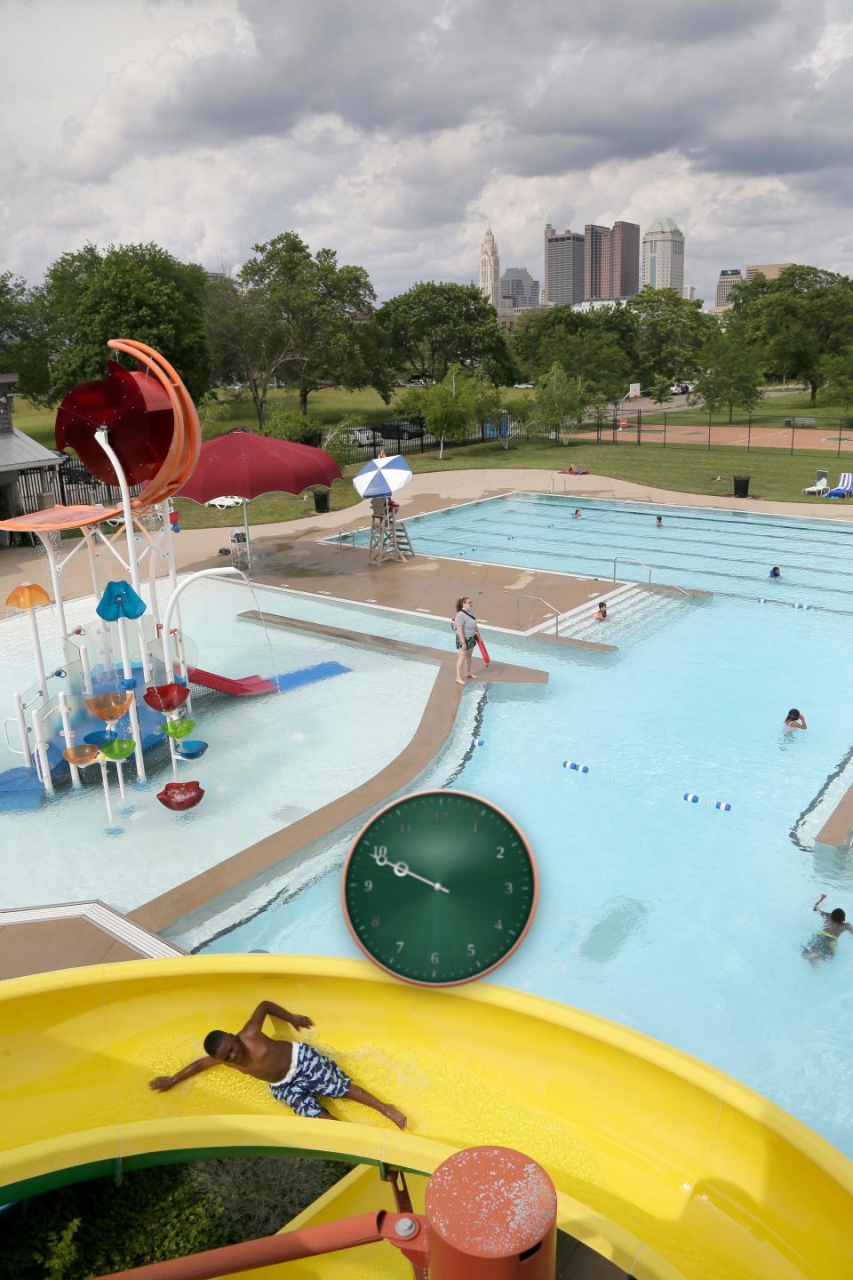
h=9 m=49
